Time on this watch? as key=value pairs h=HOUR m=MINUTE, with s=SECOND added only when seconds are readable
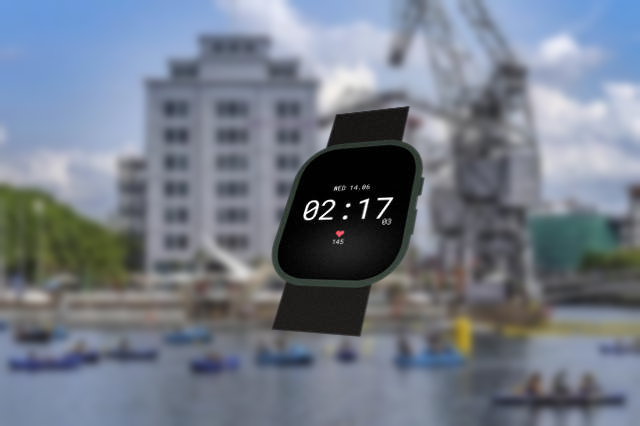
h=2 m=17
